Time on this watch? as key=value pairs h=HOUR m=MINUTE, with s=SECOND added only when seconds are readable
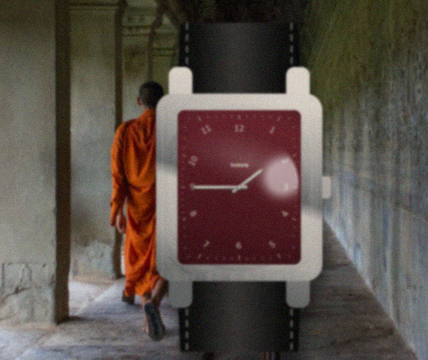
h=1 m=45
